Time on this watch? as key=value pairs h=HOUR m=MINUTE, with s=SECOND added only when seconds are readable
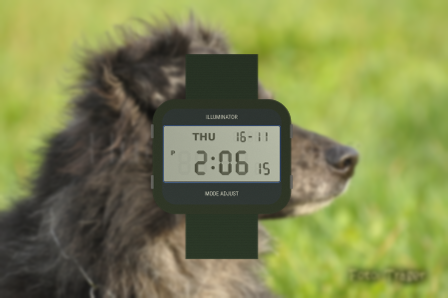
h=2 m=6 s=15
